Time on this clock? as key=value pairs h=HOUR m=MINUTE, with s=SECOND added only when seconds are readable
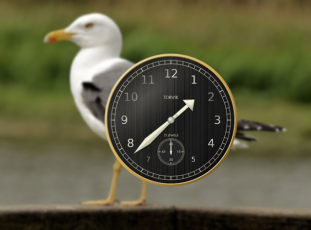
h=1 m=38
